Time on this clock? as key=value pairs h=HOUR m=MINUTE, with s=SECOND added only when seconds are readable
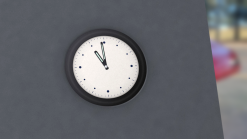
h=10 m=59
